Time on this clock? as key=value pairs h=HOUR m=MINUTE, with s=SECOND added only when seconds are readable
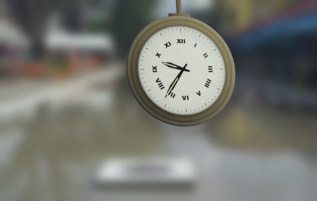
h=9 m=36
